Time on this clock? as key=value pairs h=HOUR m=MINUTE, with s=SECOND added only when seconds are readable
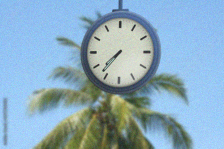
h=7 m=37
